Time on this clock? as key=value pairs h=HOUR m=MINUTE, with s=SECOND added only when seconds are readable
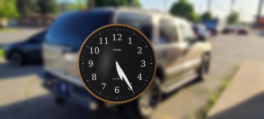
h=5 m=25
